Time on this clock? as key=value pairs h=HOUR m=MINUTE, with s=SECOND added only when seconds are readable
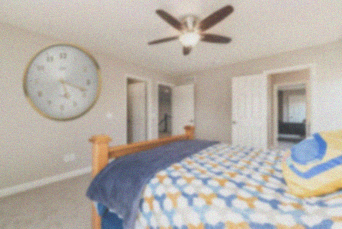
h=5 m=18
